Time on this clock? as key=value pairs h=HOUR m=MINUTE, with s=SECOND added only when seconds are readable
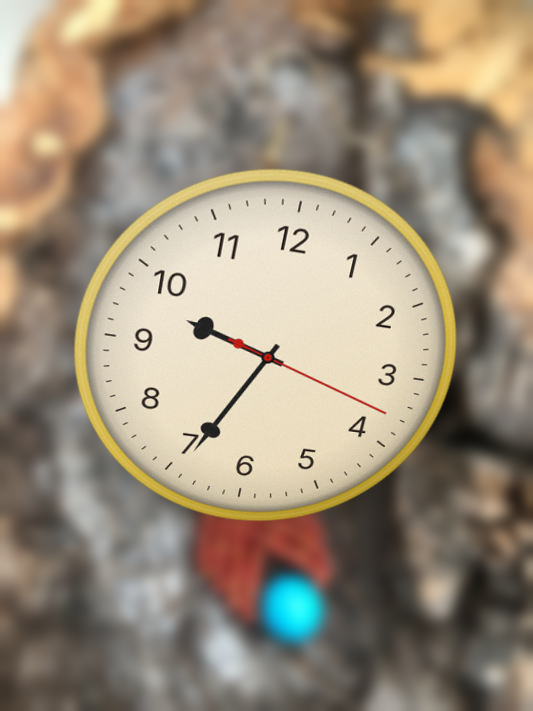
h=9 m=34 s=18
